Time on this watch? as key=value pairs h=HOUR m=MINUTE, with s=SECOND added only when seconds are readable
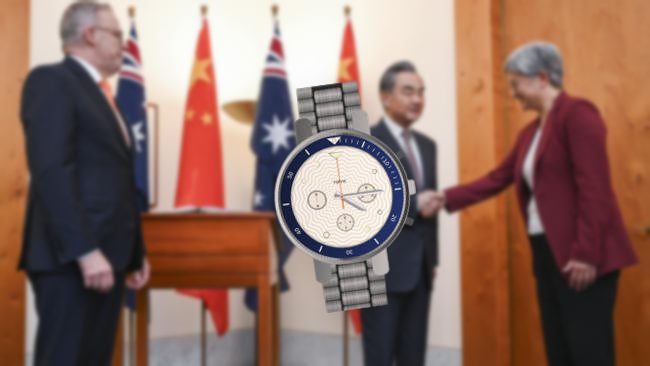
h=4 m=15
